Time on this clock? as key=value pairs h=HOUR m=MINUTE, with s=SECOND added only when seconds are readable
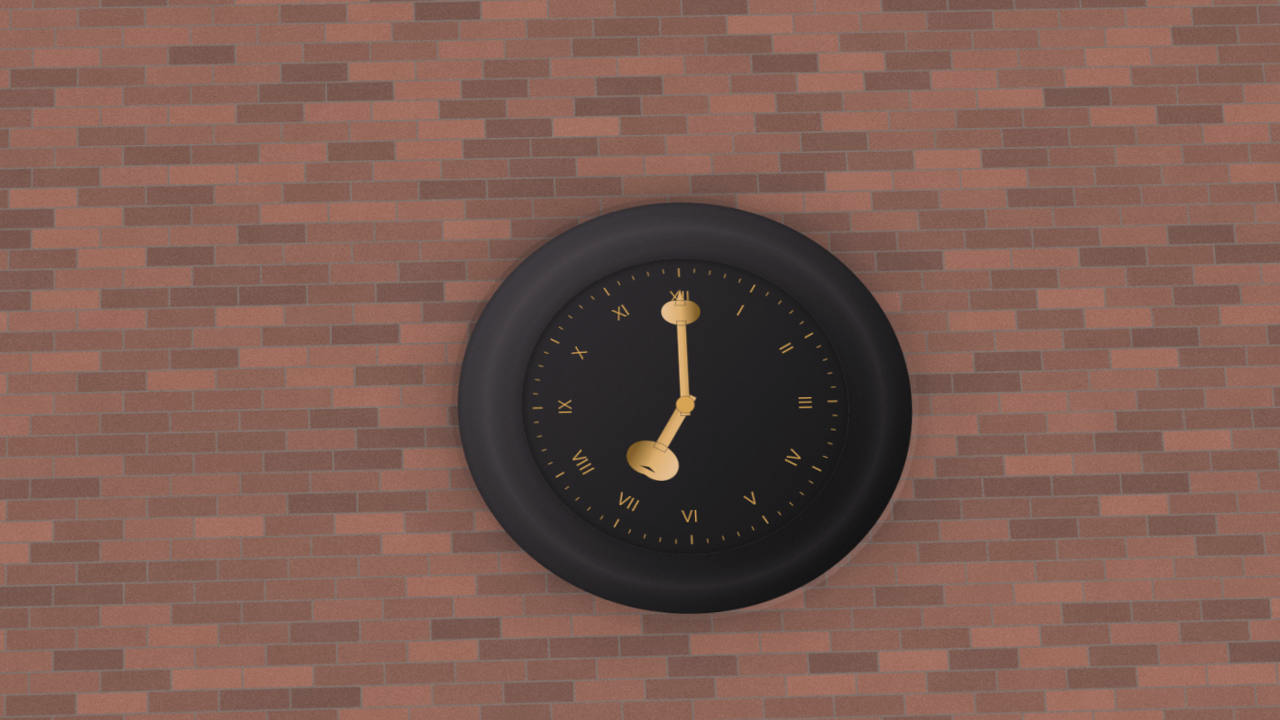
h=7 m=0
